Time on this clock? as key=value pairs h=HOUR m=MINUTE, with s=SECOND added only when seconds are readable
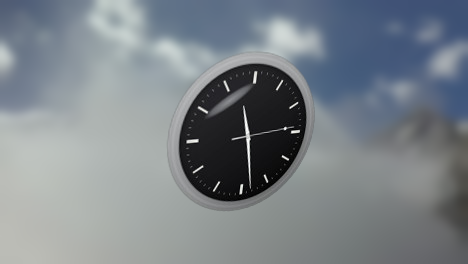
h=11 m=28 s=14
